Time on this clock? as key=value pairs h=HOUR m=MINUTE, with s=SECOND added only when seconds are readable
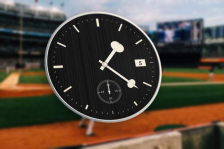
h=1 m=22
